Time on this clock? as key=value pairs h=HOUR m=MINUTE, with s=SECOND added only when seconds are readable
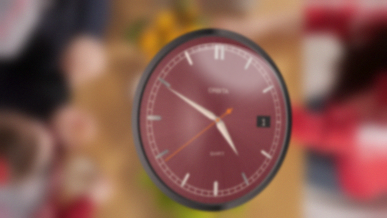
h=4 m=49 s=39
